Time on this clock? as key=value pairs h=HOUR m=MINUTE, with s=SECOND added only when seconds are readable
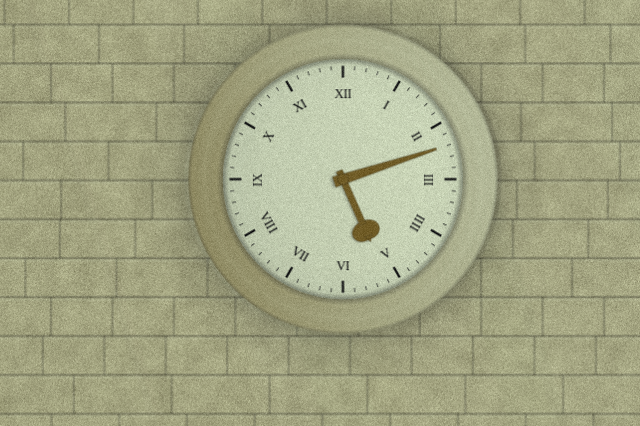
h=5 m=12
